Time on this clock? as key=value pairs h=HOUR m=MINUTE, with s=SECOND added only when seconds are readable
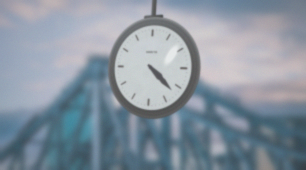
h=4 m=22
